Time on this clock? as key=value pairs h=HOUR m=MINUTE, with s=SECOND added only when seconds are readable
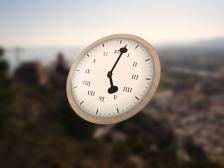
h=5 m=2
